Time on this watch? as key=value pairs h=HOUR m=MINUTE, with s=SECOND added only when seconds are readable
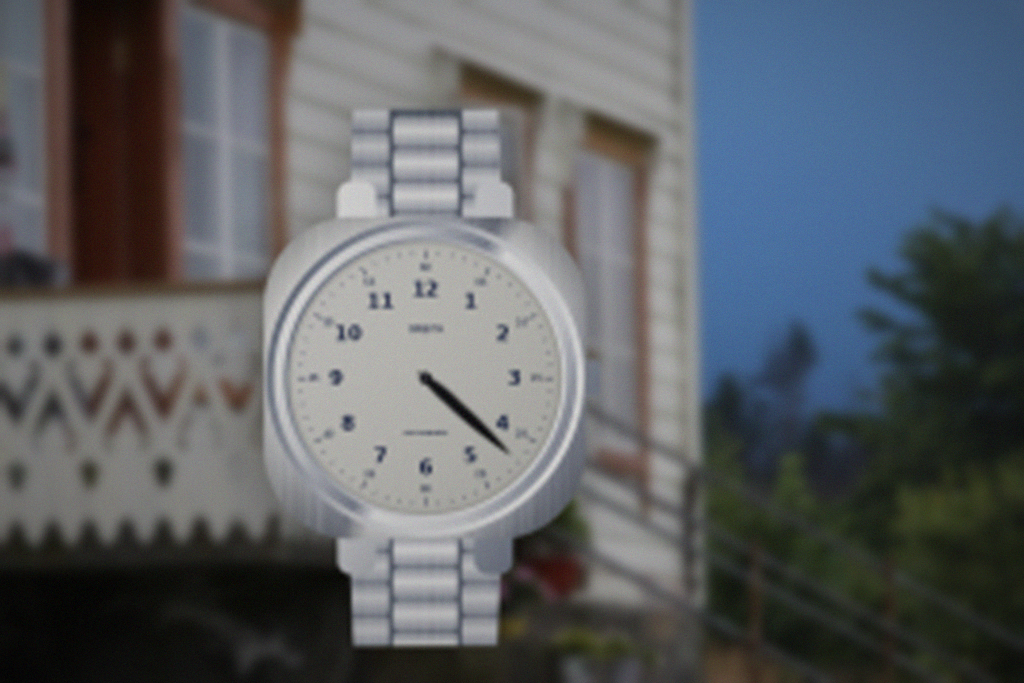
h=4 m=22
